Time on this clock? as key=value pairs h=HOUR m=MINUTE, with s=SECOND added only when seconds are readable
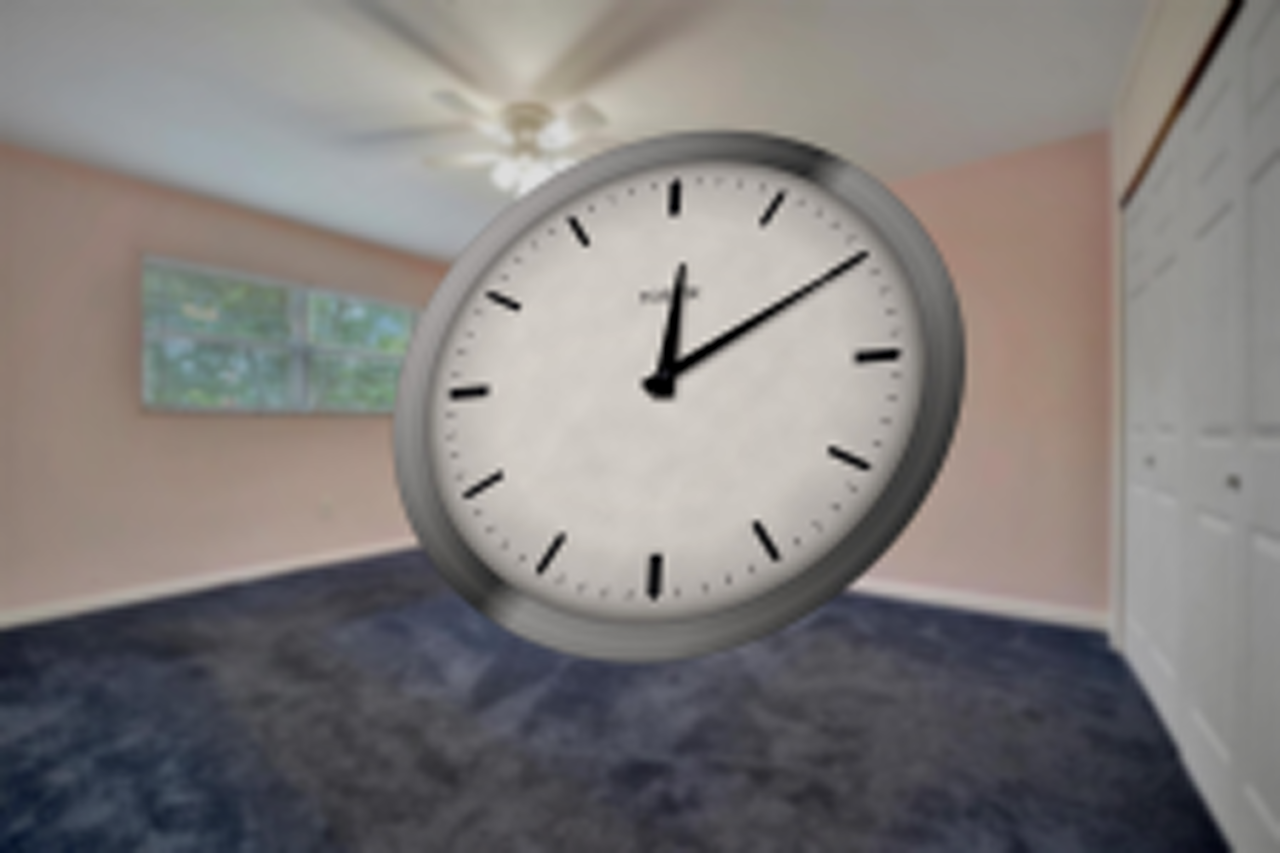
h=12 m=10
